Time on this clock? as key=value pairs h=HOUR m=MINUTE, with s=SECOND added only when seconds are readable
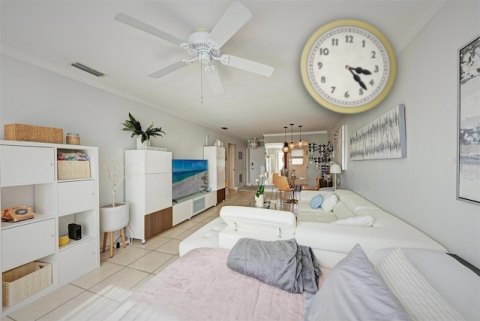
h=3 m=23
